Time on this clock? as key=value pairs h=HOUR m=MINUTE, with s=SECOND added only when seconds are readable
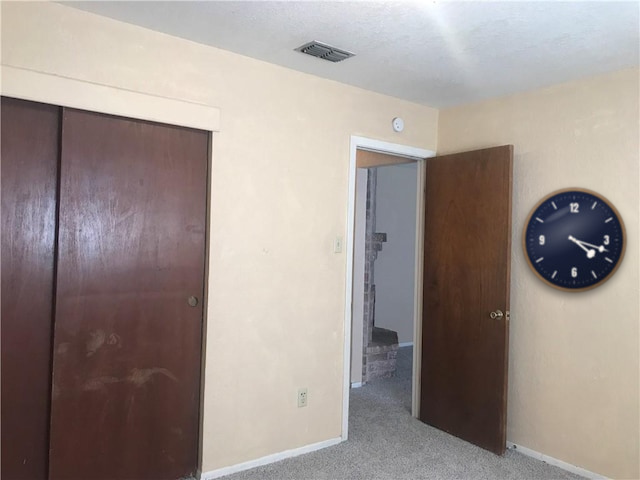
h=4 m=18
